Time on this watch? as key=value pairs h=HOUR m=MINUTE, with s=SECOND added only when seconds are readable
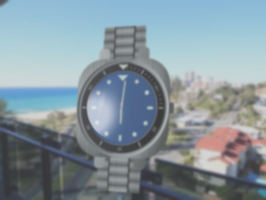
h=6 m=1
